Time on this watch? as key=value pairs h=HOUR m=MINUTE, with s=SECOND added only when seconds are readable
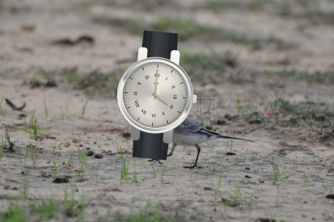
h=4 m=0
